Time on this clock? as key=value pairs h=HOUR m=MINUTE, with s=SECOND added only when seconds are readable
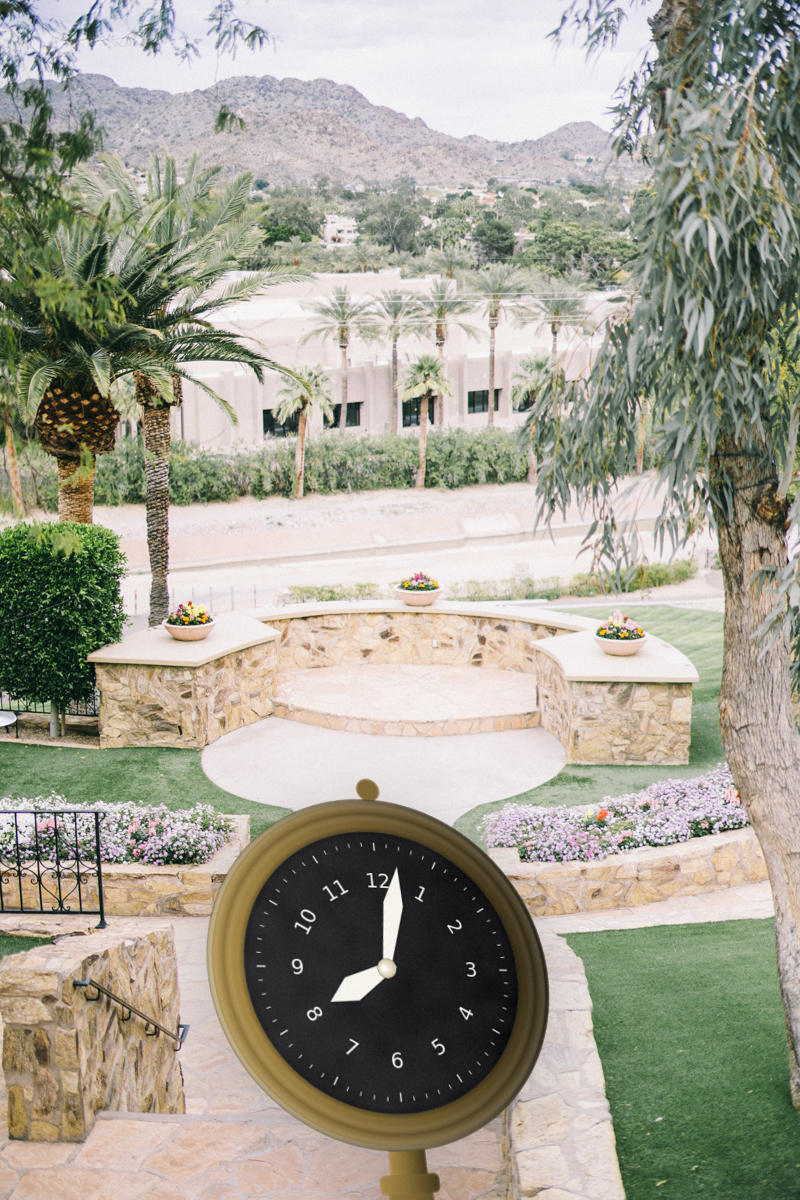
h=8 m=2
